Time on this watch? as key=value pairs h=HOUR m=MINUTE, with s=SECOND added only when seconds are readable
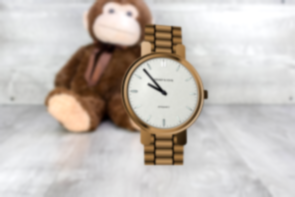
h=9 m=53
